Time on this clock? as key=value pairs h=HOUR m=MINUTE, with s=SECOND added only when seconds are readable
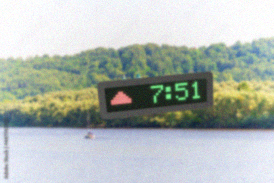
h=7 m=51
